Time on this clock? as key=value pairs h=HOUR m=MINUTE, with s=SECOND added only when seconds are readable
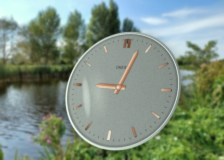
h=9 m=3
